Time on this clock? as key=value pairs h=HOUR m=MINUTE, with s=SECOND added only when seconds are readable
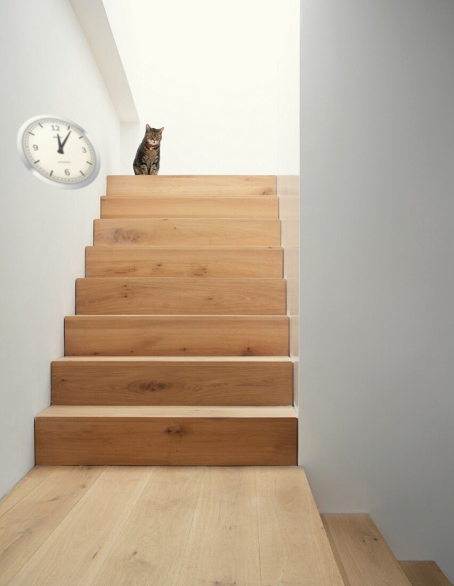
h=12 m=6
